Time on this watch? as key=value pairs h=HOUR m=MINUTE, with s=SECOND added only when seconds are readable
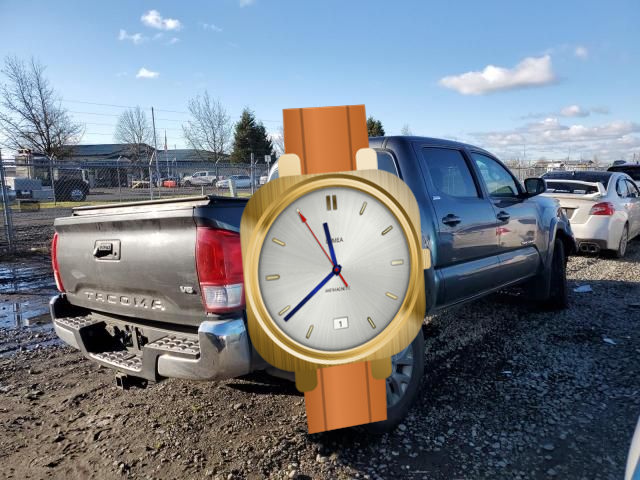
h=11 m=38 s=55
